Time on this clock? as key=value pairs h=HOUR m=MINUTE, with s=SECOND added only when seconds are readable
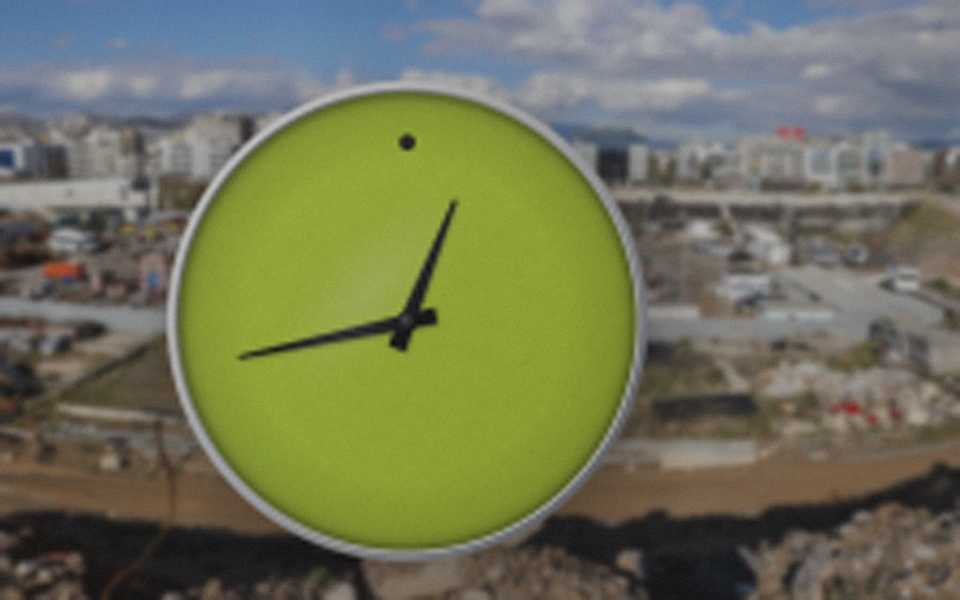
h=12 m=43
